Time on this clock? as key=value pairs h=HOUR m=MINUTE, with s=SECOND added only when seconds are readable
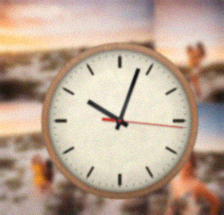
h=10 m=3 s=16
